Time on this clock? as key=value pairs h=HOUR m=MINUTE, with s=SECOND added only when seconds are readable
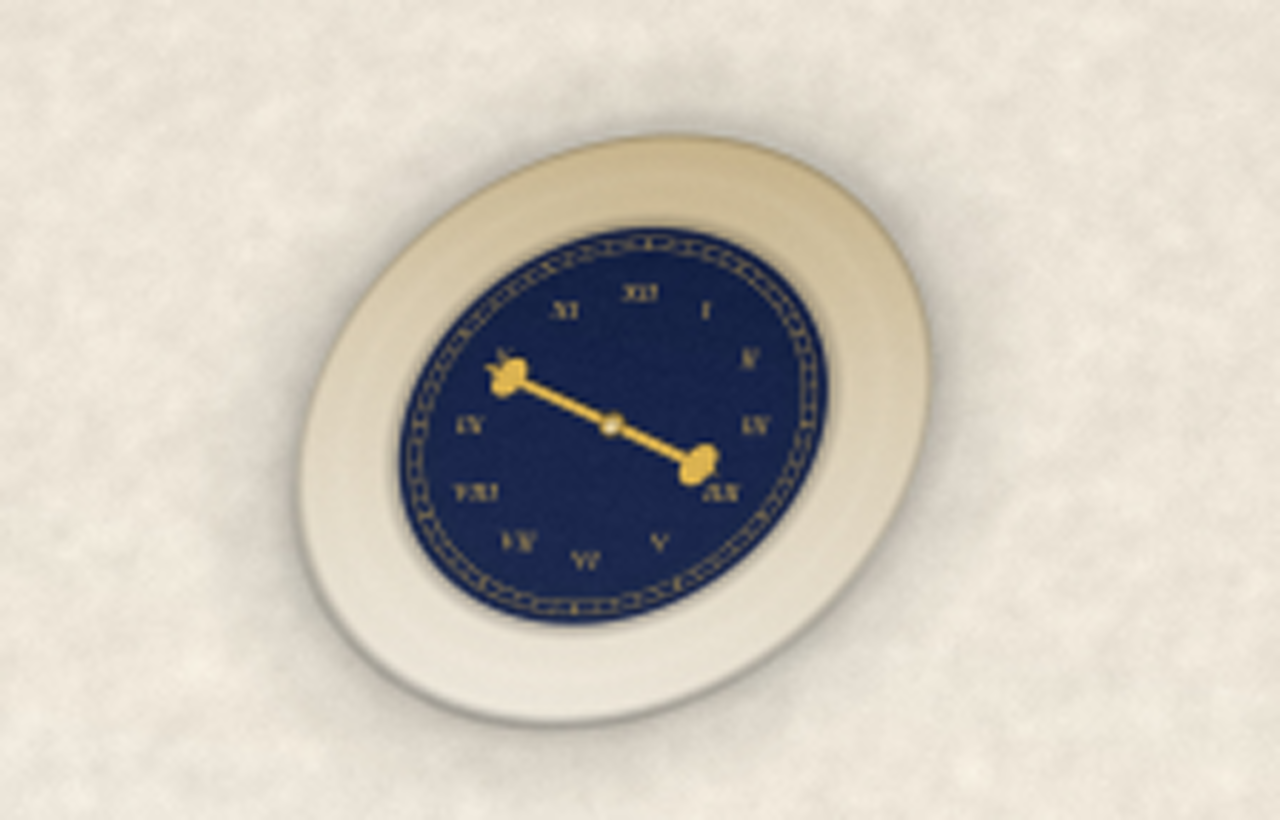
h=3 m=49
